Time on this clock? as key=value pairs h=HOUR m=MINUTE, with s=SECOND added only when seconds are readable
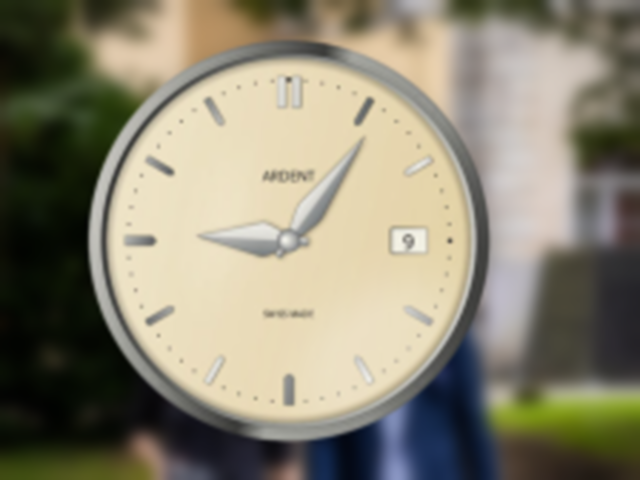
h=9 m=6
